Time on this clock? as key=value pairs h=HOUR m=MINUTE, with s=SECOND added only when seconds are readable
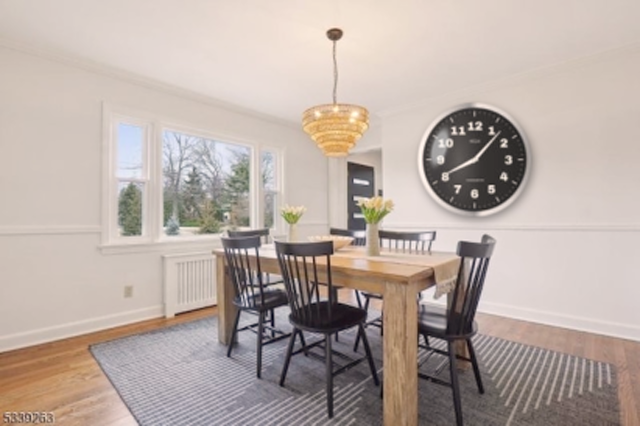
h=8 m=7
